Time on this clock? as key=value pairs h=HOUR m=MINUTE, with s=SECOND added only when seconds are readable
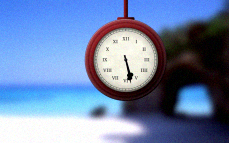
h=5 m=28
